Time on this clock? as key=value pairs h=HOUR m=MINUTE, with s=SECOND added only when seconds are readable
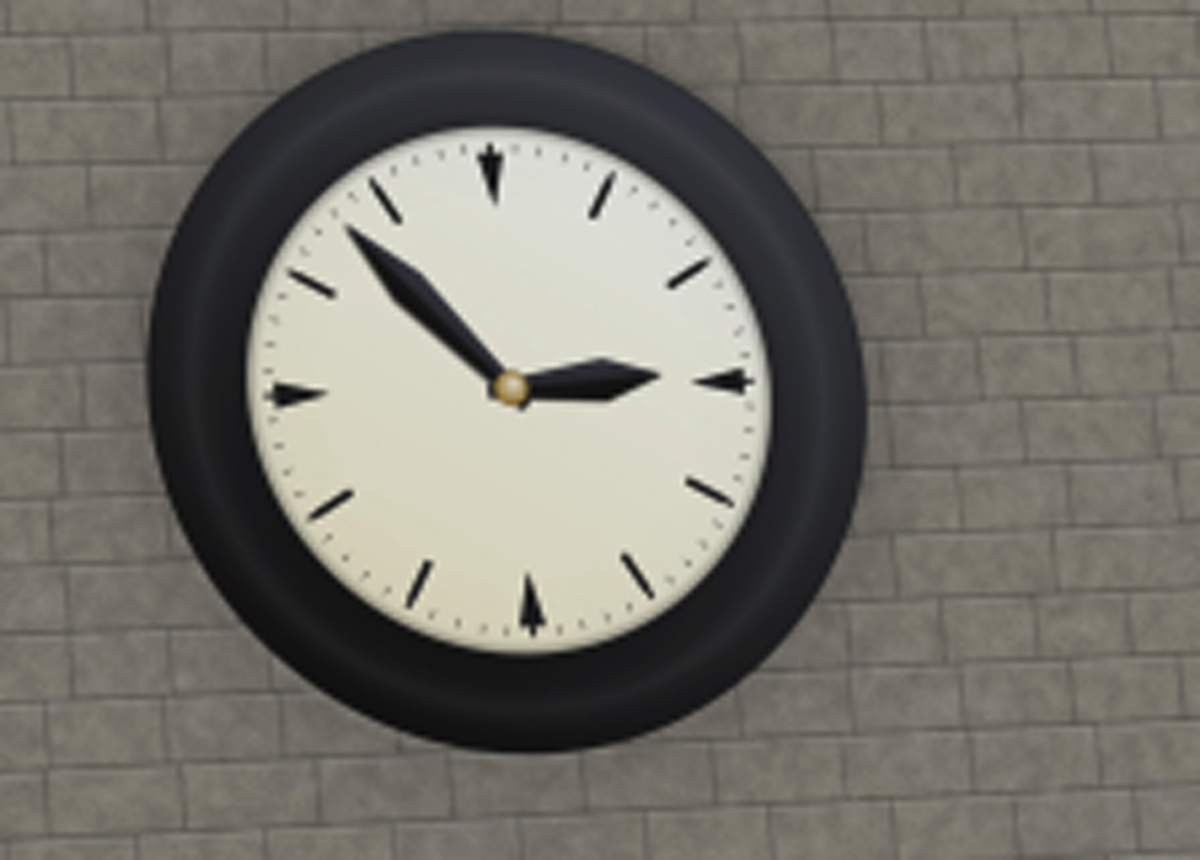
h=2 m=53
